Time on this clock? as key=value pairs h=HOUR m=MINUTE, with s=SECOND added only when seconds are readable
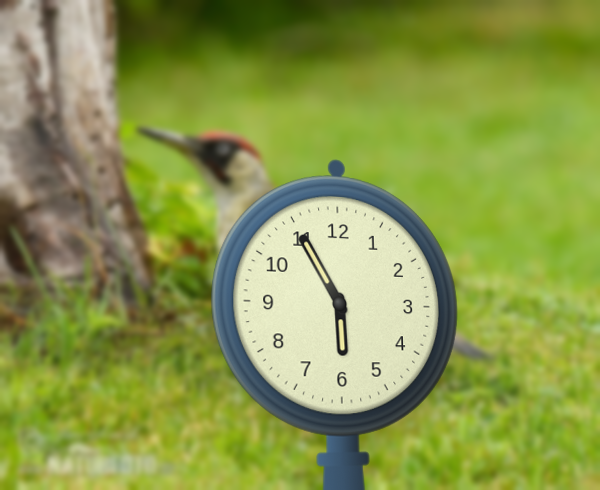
h=5 m=55
